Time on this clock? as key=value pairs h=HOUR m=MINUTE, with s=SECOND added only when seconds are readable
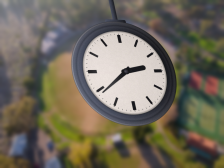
h=2 m=39
